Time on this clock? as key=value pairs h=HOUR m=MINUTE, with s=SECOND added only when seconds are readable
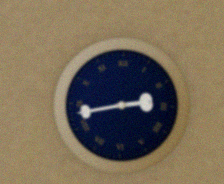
h=2 m=43
